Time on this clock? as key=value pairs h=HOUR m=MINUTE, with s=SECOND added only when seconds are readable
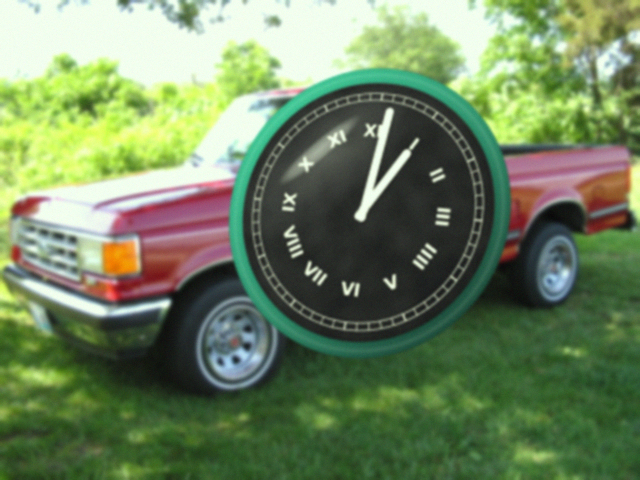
h=1 m=1
